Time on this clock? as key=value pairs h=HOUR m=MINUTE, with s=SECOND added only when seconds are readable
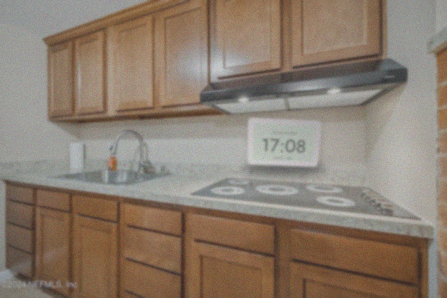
h=17 m=8
